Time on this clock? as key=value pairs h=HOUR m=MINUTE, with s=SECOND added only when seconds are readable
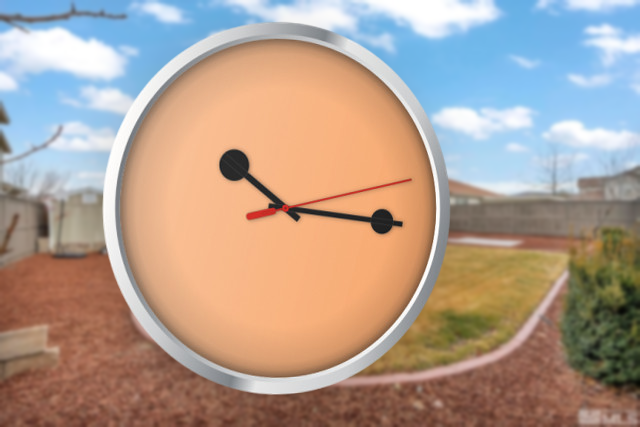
h=10 m=16 s=13
